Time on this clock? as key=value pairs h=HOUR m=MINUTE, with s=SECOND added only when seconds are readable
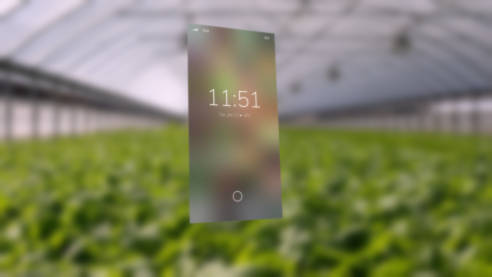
h=11 m=51
